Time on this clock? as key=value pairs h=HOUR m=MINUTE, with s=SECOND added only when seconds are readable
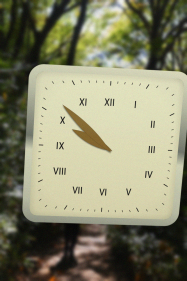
h=9 m=52
